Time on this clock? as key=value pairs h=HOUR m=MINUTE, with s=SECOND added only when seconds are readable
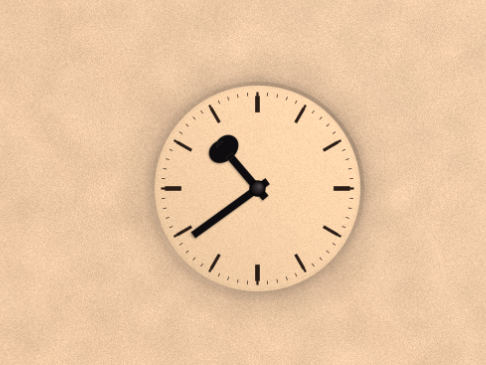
h=10 m=39
